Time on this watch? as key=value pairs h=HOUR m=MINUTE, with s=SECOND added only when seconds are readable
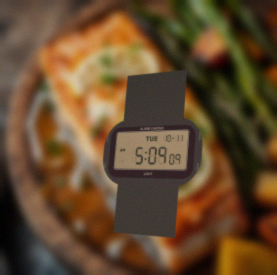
h=5 m=9 s=9
